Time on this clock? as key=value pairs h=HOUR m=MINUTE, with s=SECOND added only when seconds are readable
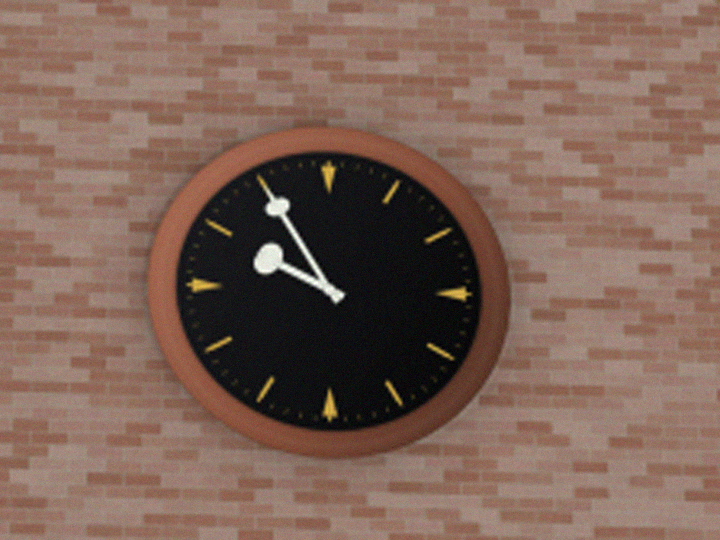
h=9 m=55
